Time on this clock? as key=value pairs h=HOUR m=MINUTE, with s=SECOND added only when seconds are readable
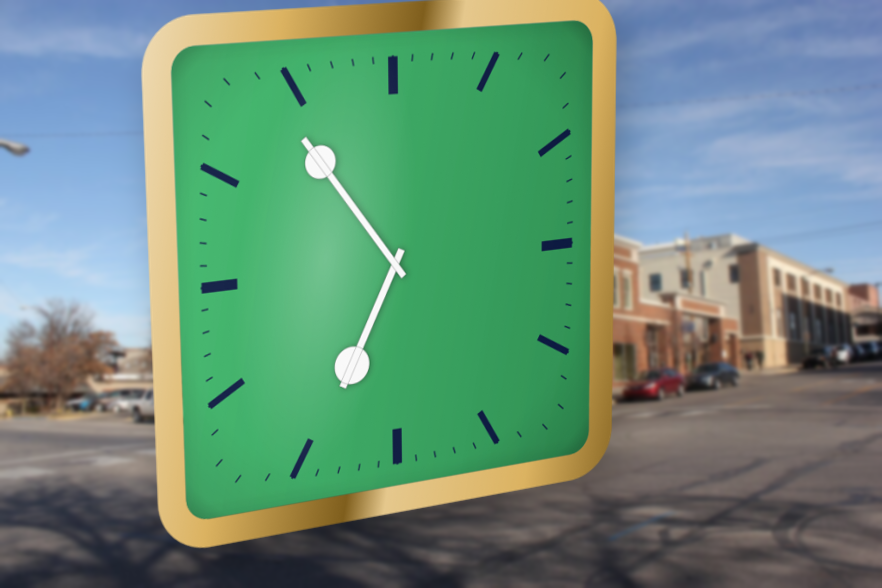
h=6 m=54
